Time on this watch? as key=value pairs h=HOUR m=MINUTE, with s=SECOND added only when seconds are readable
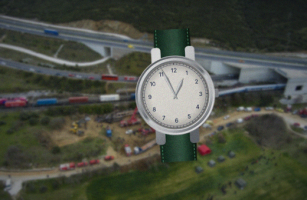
h=12 m=56
